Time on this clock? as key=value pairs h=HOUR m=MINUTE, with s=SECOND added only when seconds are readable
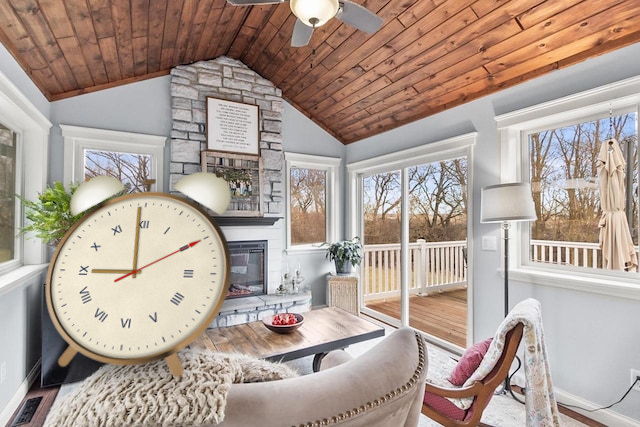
h=8 m=59 s=10
